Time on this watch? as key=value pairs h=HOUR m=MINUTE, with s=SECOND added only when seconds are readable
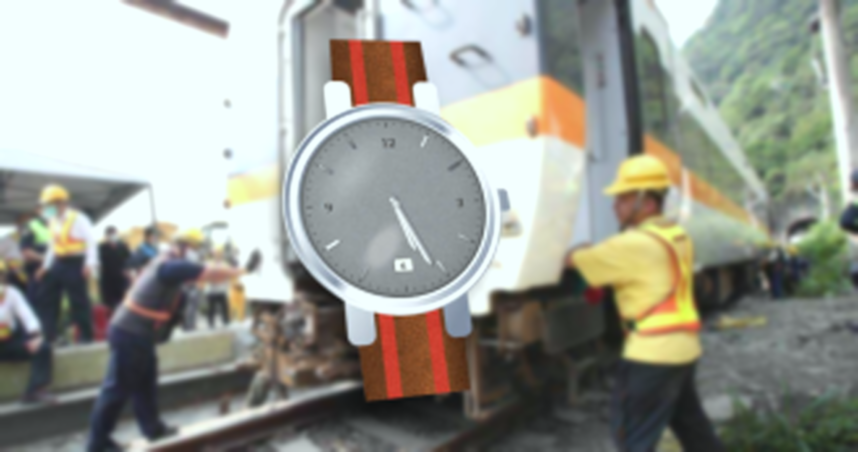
h=5 m=26
